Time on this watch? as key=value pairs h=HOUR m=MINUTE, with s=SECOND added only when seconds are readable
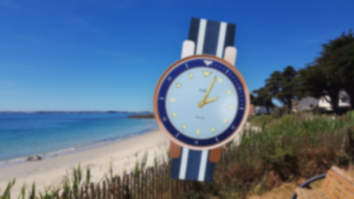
h=2 m=3
